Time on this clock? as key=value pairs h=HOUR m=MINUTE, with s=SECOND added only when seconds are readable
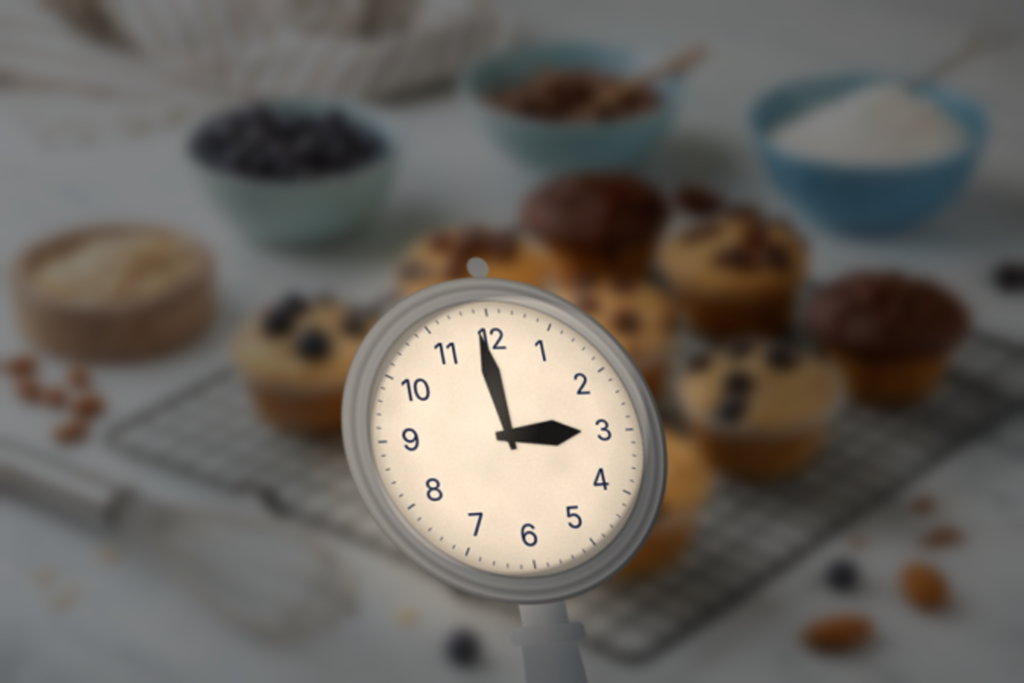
h=2 m=59
